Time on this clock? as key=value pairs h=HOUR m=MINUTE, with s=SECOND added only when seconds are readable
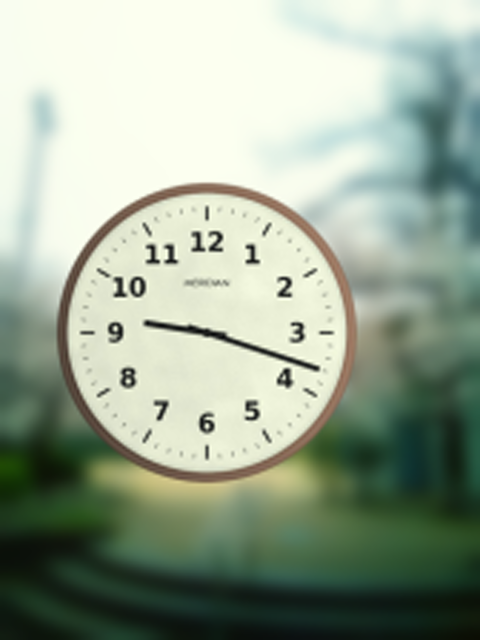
h=9 m=18
